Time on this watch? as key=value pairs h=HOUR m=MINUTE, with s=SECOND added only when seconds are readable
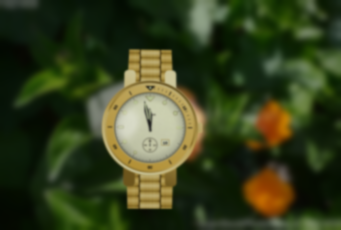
h=11 m=58
